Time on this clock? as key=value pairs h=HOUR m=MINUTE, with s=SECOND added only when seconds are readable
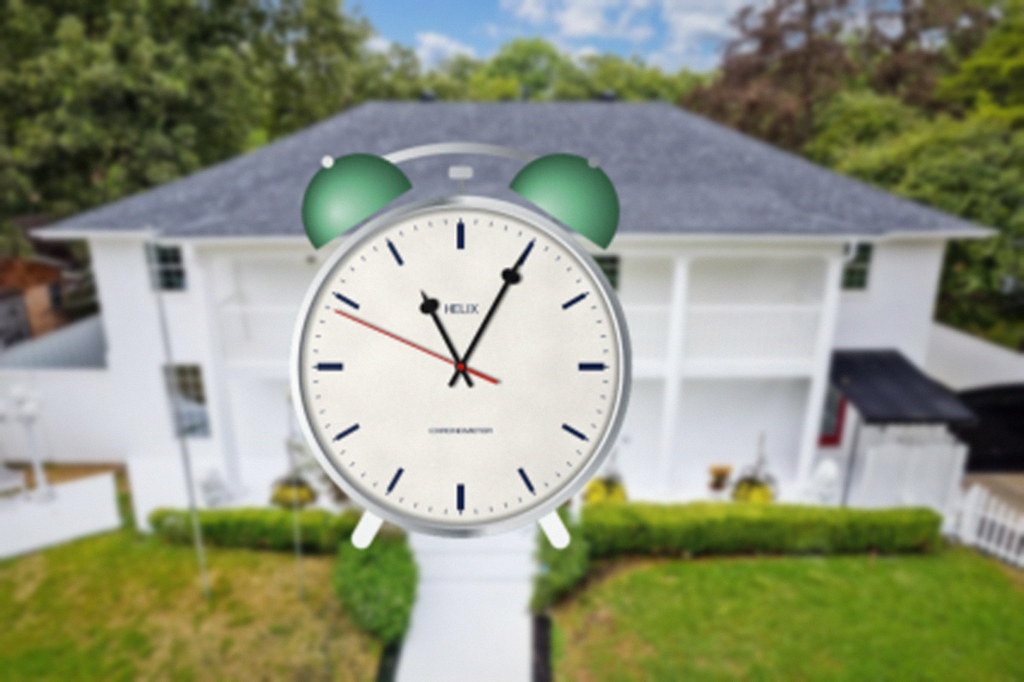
h=11 m=4 s=49
